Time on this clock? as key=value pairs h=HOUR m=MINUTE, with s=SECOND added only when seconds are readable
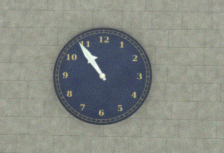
h=10 m=54
